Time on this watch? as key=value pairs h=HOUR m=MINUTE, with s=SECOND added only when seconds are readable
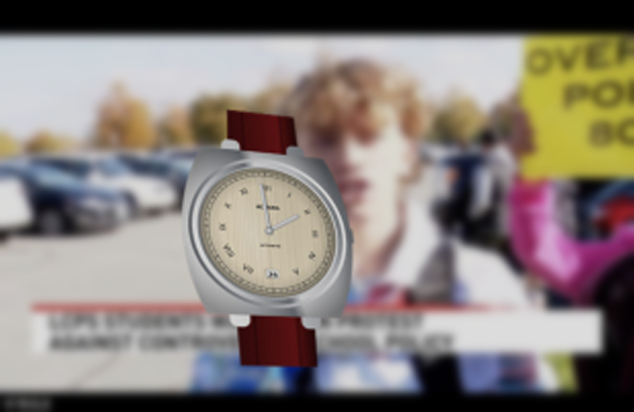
h=1 m=59
